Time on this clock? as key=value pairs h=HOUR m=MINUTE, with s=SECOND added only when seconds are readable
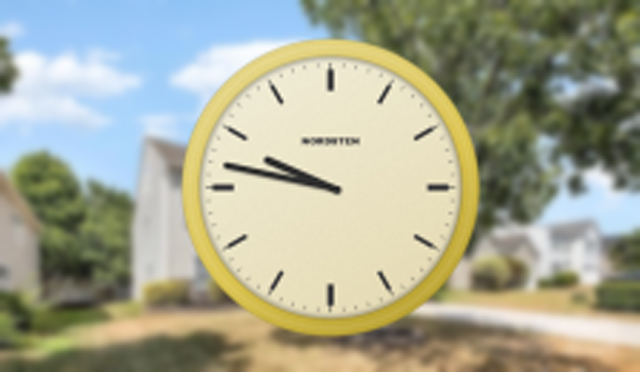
h=9 m=47
